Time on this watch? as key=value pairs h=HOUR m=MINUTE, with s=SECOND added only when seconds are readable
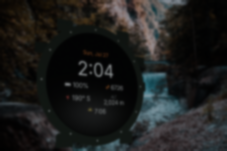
h=2 m=4
